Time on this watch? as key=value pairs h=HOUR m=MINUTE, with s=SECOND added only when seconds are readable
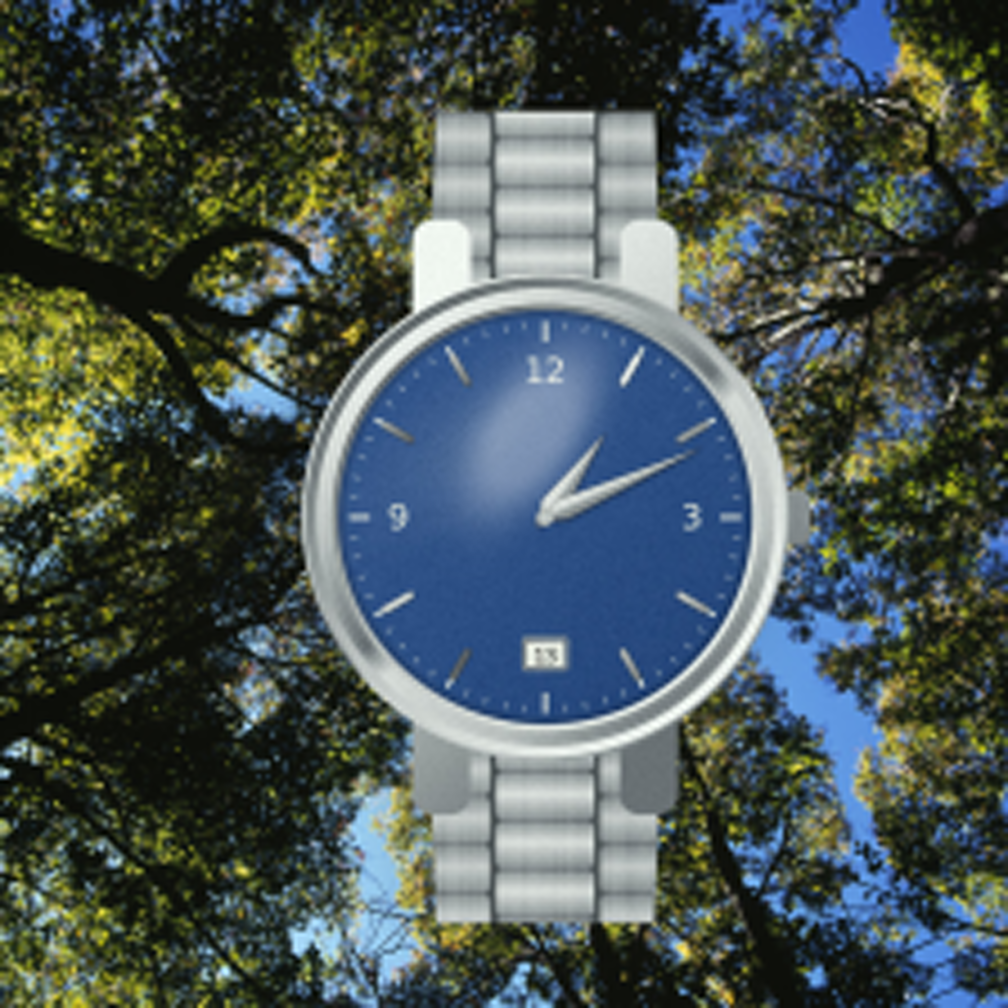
h=1 m=11
